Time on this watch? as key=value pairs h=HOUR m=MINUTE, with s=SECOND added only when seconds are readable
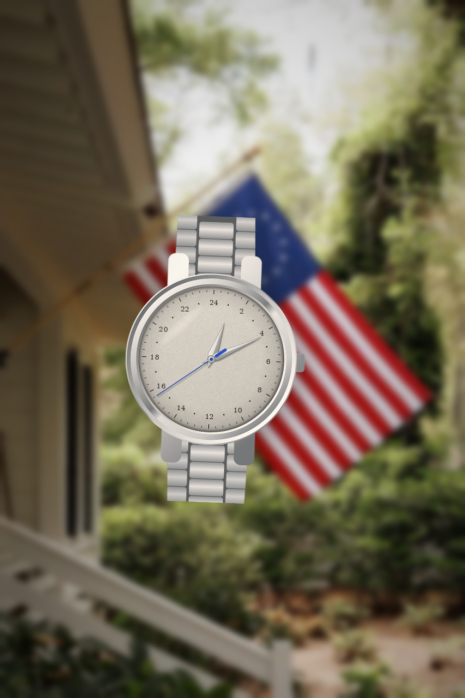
h=1 m=10 s=39
